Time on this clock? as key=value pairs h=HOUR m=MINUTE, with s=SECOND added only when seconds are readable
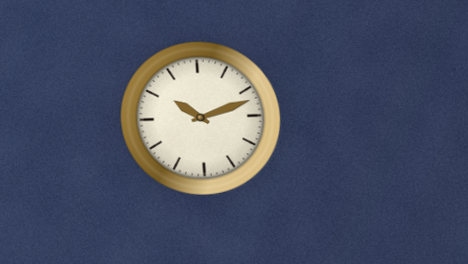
h=10 m=12
